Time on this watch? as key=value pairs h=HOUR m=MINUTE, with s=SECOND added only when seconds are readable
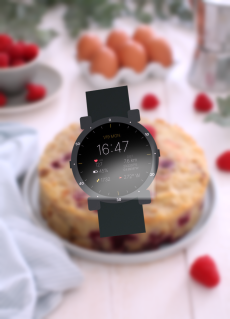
h=16 m=47
